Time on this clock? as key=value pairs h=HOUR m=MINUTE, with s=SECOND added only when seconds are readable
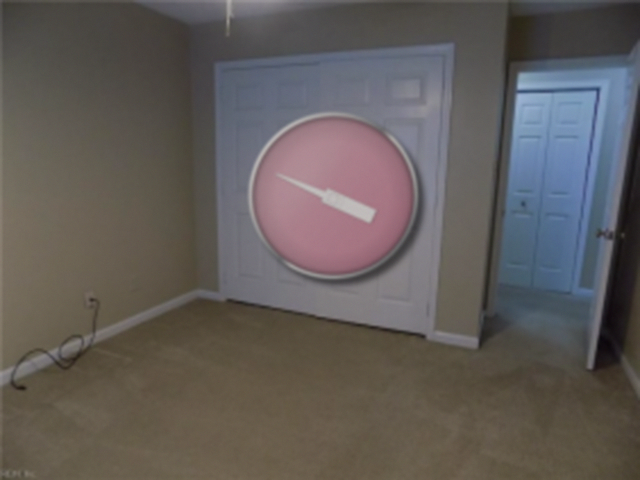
h=3 m=49
